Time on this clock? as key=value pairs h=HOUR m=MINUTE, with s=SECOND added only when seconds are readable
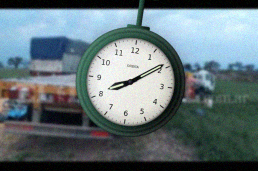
h=8 m=9
